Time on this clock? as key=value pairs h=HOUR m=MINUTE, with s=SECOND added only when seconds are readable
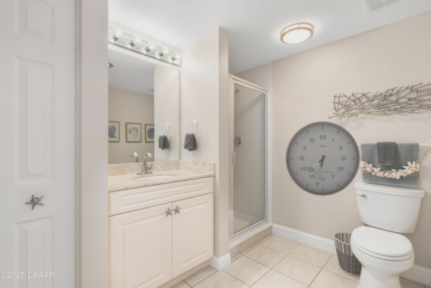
h=7 m=32
